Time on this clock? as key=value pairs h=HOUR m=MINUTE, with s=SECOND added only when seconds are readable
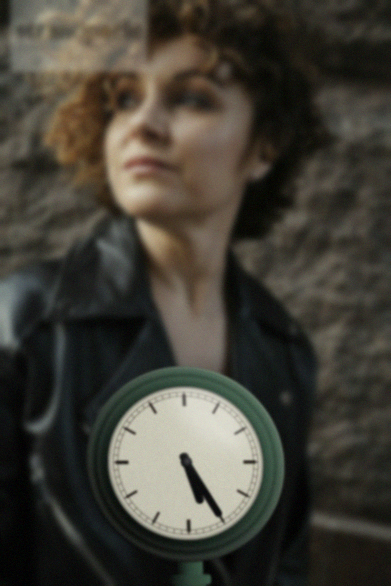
h=5 m=25
